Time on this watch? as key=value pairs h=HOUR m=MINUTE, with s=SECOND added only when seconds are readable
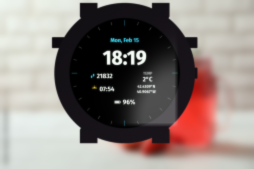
h=18 m=19
